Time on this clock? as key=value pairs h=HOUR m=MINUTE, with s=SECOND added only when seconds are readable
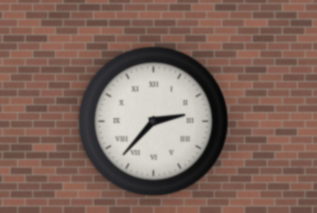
h=2 m=37
